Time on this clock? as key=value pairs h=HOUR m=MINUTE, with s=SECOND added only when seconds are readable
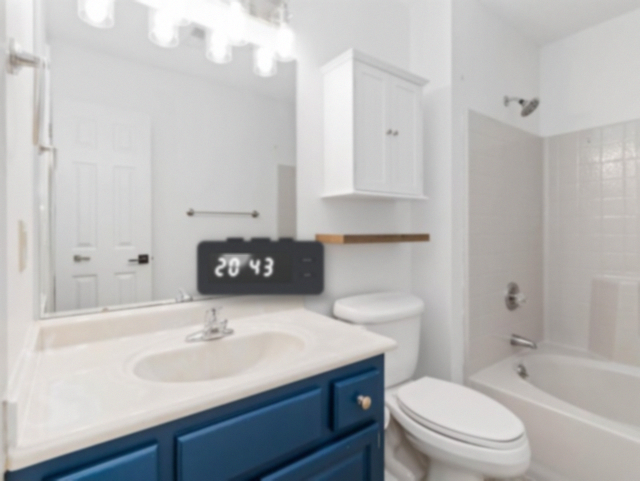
h=20 m=43
